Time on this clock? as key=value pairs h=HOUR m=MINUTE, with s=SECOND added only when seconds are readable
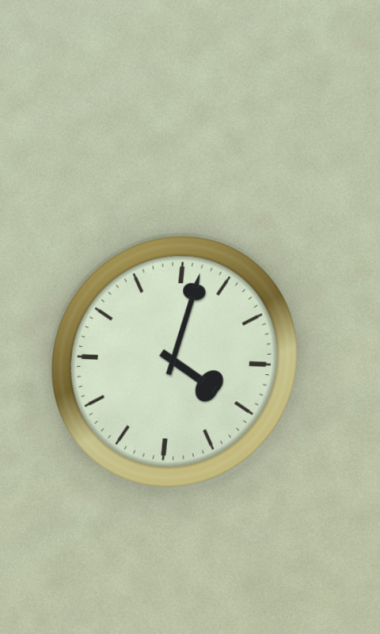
h=4 m=2
